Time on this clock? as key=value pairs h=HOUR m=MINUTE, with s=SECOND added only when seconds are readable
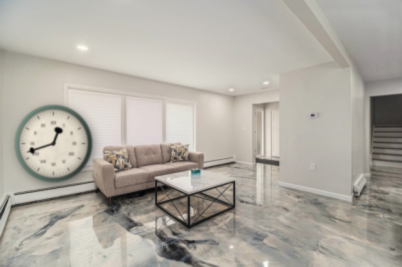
h=12 m=42
